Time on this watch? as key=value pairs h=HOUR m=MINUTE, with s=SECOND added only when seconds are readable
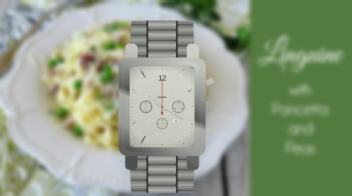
h=10 m=20
